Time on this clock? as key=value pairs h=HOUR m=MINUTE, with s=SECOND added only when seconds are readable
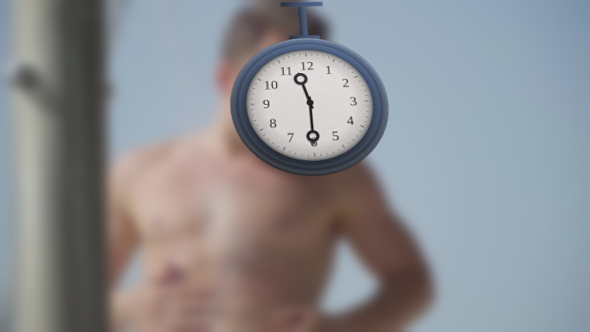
h=11 m=30
